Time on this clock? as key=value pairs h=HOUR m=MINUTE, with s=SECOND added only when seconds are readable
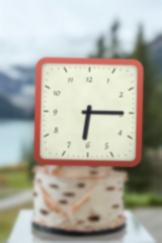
h=6 m=15
